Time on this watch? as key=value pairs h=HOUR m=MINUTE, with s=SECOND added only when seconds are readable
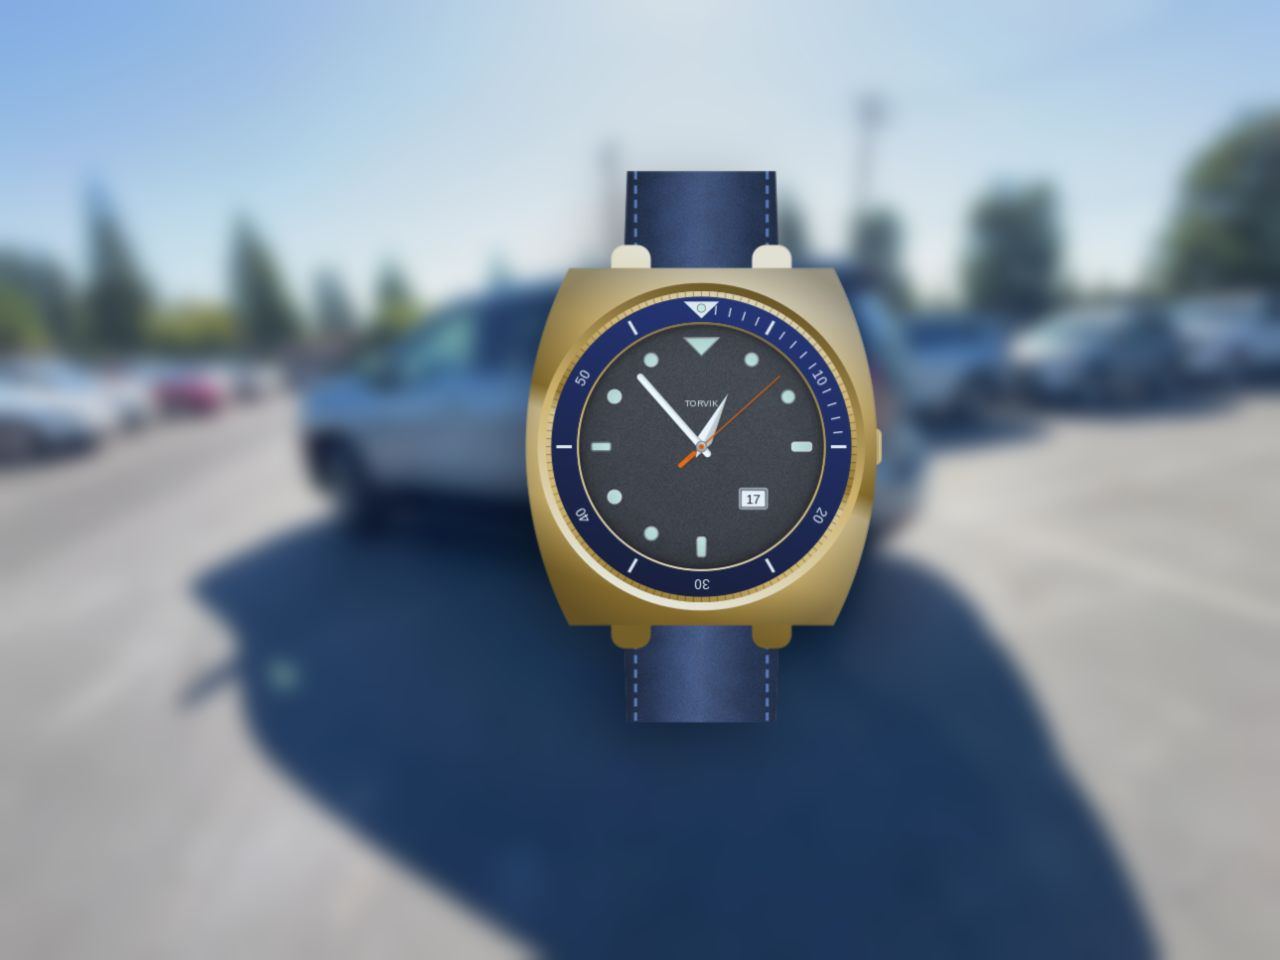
h=12 m=53 s=8
